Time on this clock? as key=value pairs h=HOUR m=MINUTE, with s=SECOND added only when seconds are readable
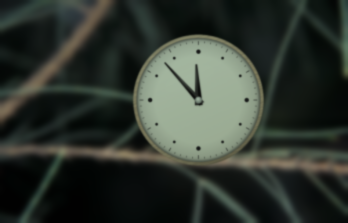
h=11 m=53
